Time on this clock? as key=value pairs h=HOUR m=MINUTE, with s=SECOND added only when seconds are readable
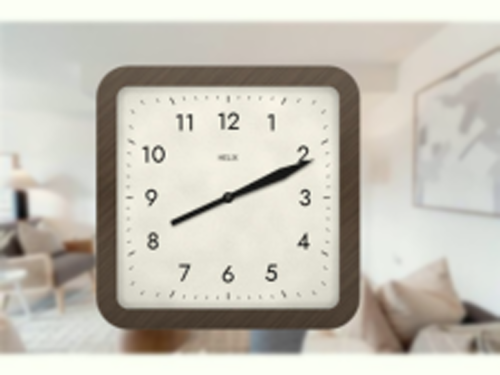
h=8 m=11
